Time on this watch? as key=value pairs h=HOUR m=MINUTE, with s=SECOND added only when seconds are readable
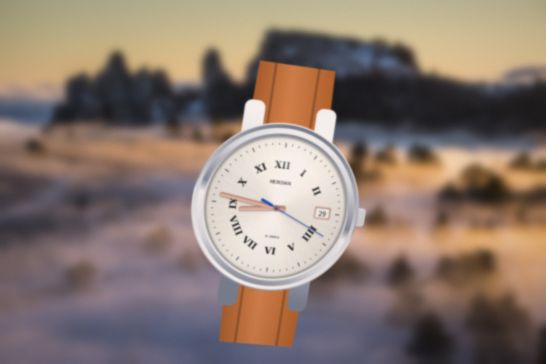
h=8 m=46 s=19
